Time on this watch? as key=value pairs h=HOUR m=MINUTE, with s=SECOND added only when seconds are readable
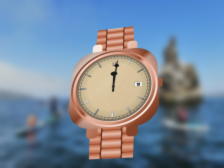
h=12 m=1
